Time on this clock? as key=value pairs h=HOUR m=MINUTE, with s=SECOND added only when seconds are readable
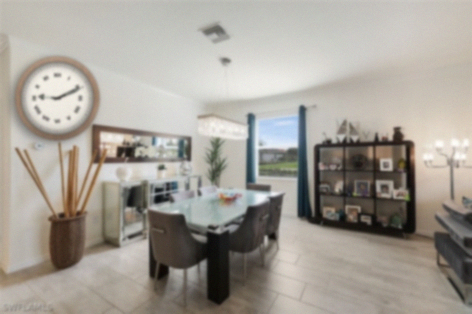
h=9 m=11
